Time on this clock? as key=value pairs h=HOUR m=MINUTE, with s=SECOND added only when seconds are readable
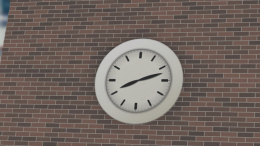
h=8 m=12
